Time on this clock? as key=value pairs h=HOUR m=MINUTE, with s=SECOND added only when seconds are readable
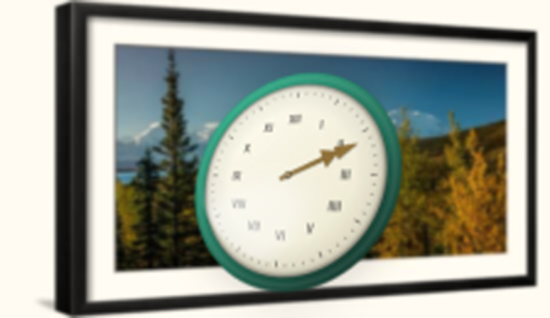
h=2 m=11
